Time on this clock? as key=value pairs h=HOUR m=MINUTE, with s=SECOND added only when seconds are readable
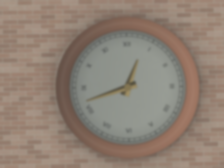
h=12 m=42
